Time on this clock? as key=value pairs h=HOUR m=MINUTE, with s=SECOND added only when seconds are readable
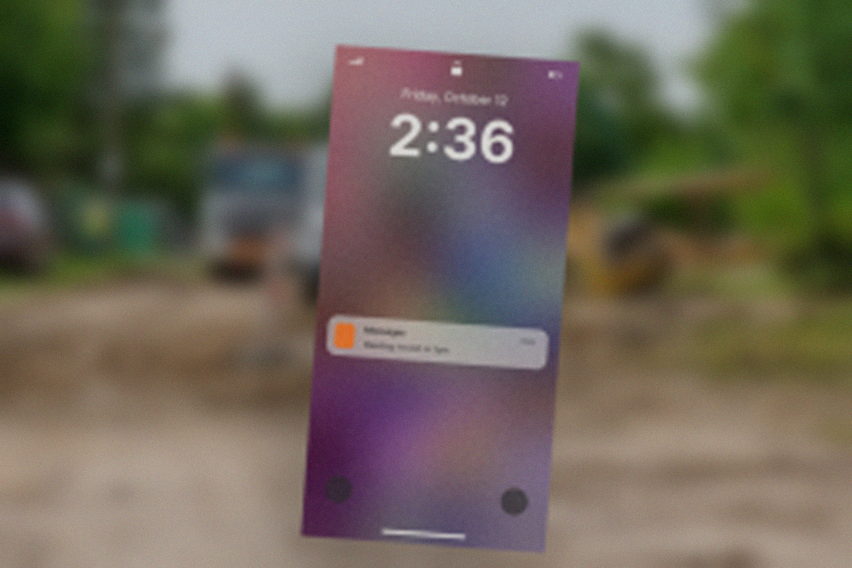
h=2 m=36
